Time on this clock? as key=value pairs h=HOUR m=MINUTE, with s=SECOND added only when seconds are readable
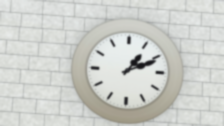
h=1 m=11
